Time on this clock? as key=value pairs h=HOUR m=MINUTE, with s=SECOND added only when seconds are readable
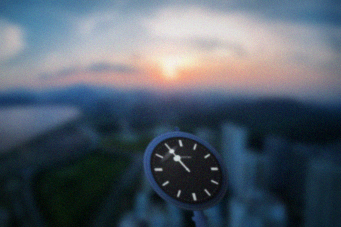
h=10 m=55
